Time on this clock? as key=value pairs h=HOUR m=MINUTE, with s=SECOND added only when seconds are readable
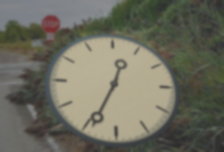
h=12 m=34
